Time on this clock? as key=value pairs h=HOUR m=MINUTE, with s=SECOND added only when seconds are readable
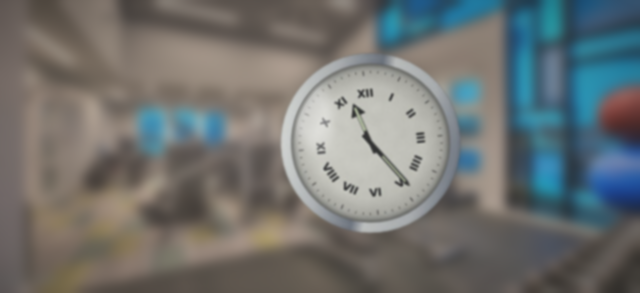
h=11 m=24
